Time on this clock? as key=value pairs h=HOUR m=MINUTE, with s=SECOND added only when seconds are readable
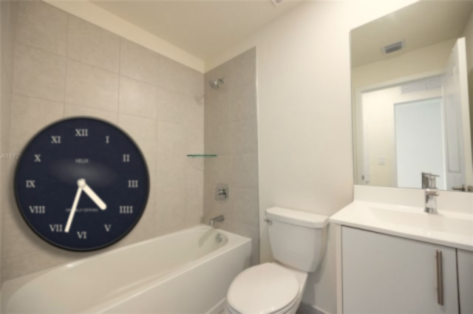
h=4 m=33
